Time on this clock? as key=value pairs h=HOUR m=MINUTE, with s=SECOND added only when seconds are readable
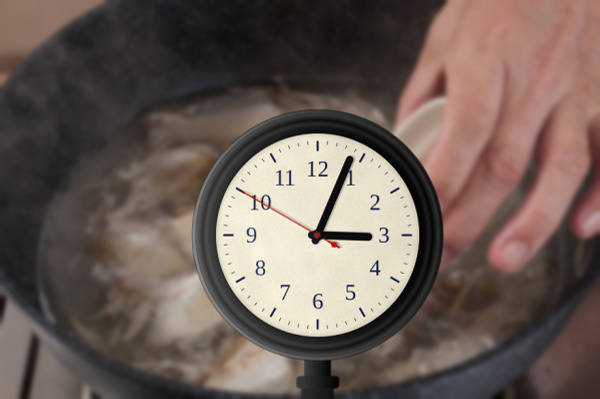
h=3 m=3 s=50
